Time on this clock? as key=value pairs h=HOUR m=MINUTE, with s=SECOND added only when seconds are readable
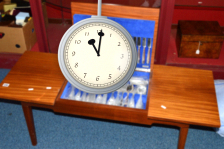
h=11 m=1
